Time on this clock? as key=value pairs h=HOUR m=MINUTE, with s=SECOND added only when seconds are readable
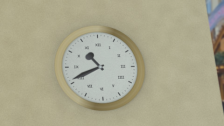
h=10 m=41
